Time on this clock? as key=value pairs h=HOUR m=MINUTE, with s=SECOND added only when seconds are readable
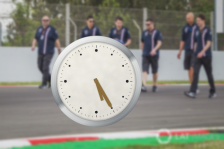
h=5 m=25
